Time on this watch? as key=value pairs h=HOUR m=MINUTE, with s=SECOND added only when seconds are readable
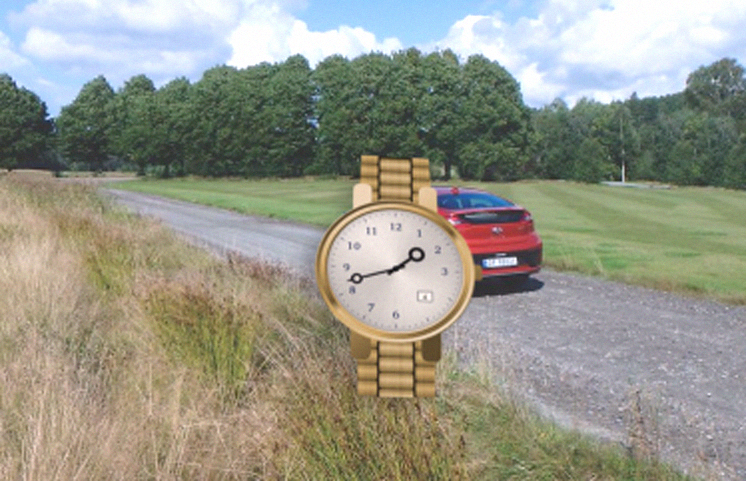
h=1 m=42
